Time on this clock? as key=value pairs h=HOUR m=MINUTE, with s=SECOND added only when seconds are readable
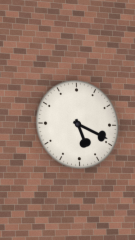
h=5 m=19
